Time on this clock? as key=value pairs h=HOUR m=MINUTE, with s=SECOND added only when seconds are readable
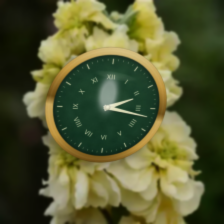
h=2 m=17
